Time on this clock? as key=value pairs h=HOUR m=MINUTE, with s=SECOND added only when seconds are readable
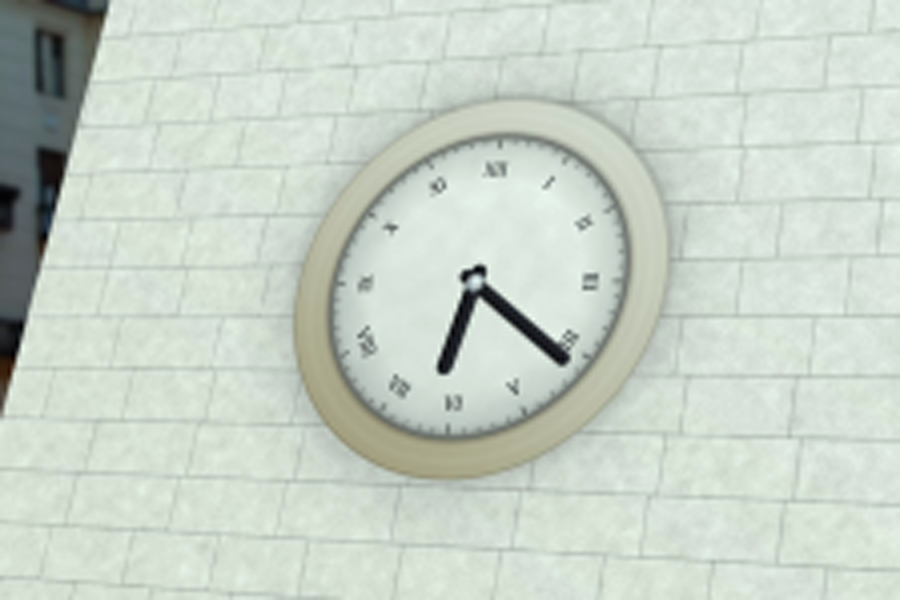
h=6 m=21
